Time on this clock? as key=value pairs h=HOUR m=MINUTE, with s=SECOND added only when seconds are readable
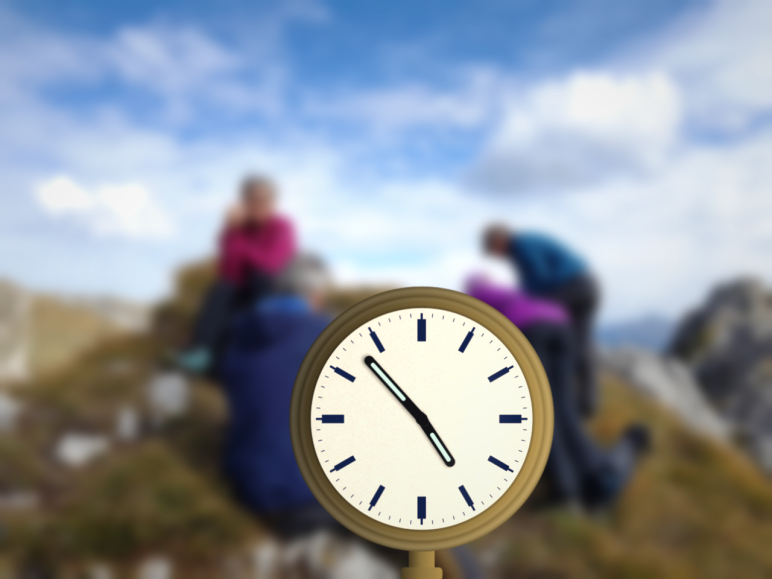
h=4 m=53
